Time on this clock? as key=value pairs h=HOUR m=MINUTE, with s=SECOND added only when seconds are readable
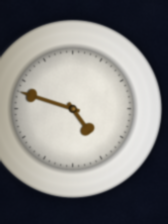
h=4 m=48
